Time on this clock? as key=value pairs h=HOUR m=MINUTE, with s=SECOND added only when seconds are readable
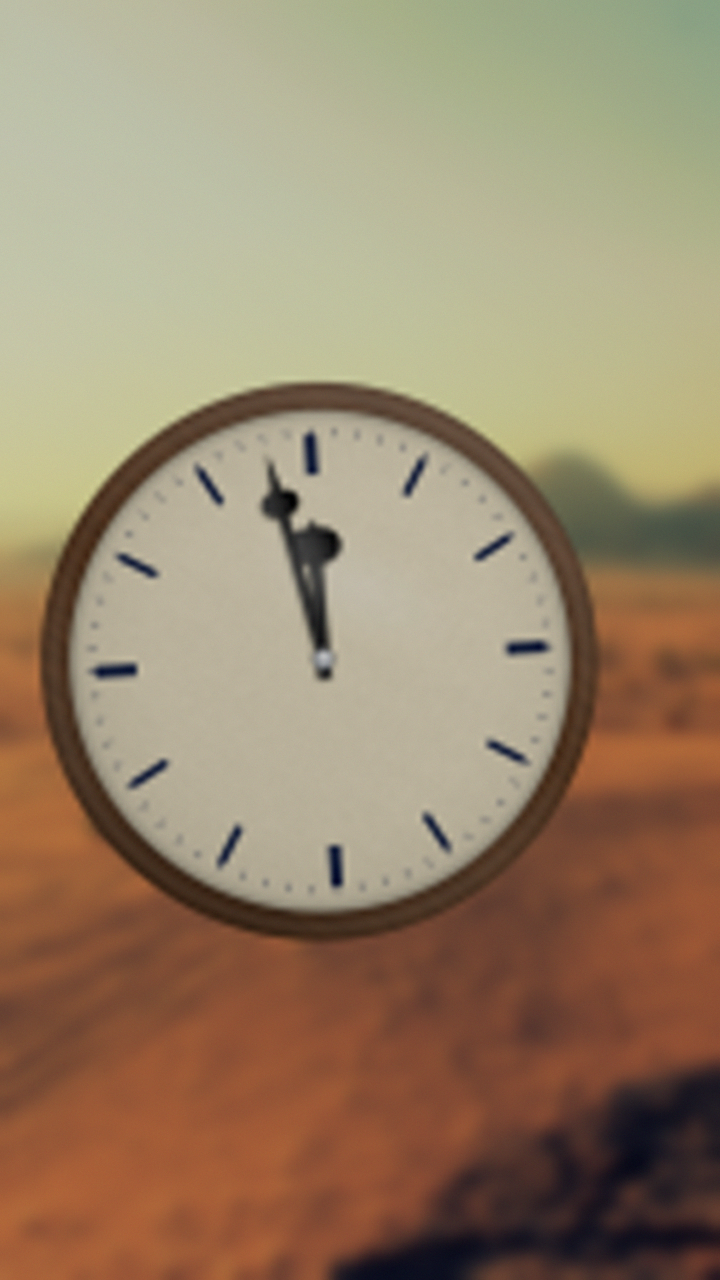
h=11 m=58
